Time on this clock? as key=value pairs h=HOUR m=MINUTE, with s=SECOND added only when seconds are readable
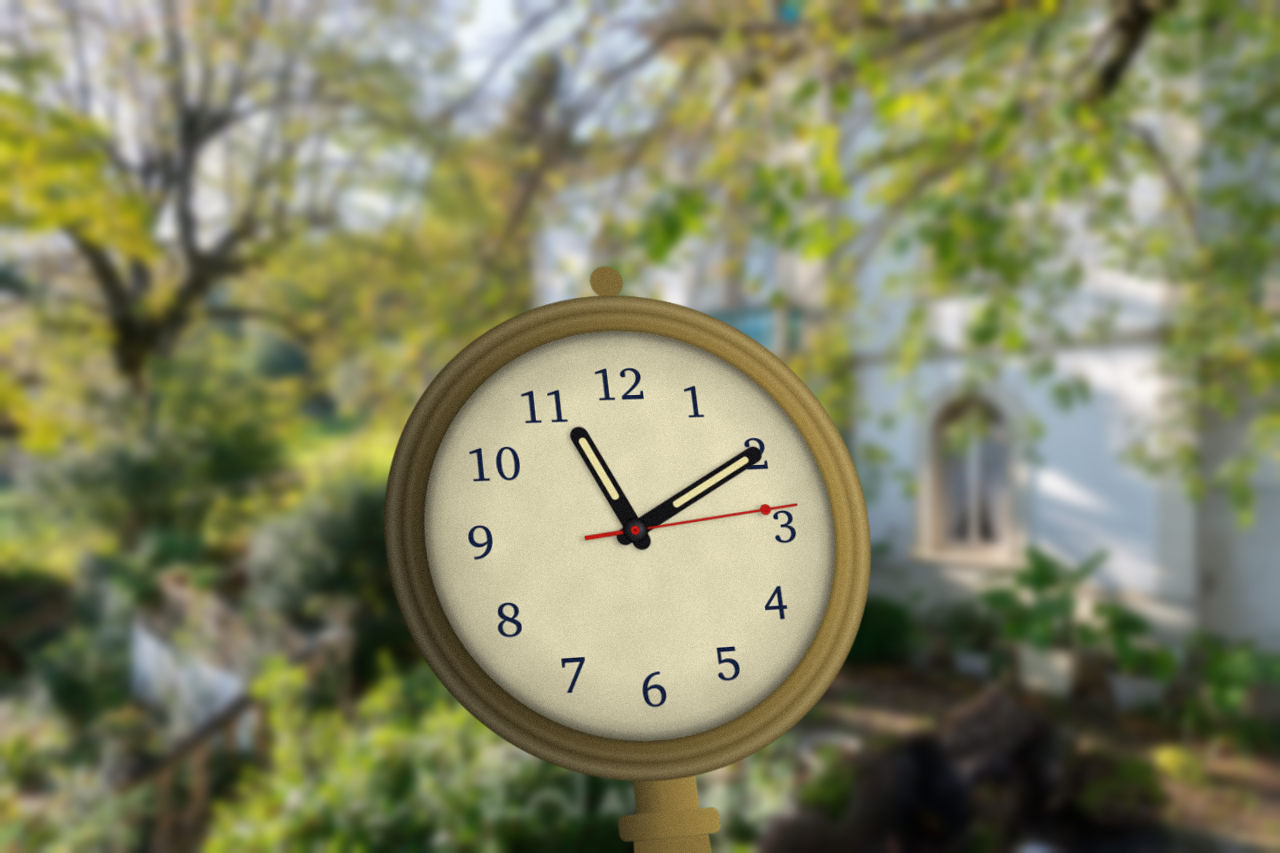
h=11 m=10 s=14
